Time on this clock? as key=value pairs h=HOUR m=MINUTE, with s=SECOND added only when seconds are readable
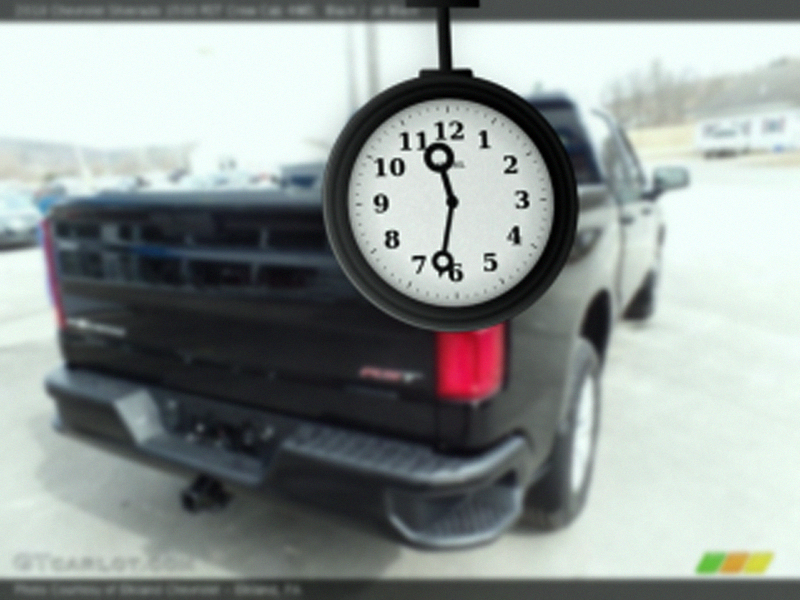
h=11 m=32
